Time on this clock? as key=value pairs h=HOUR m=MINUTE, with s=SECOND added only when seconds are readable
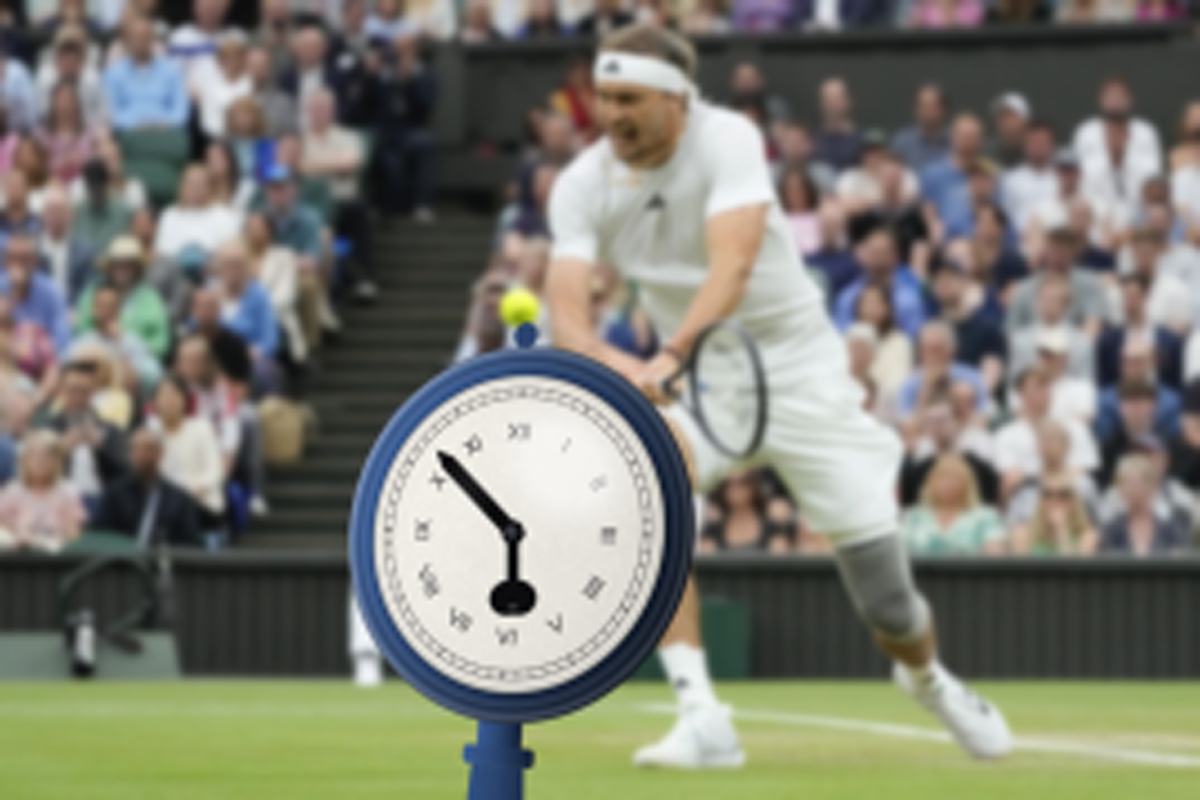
h=5 m=52
